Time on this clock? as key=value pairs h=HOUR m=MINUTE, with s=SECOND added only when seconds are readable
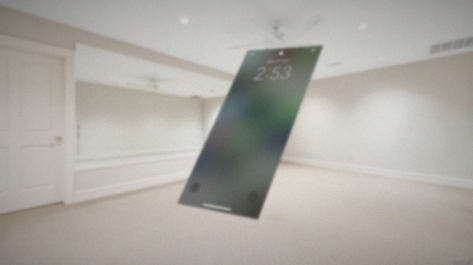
h=2 m=53
